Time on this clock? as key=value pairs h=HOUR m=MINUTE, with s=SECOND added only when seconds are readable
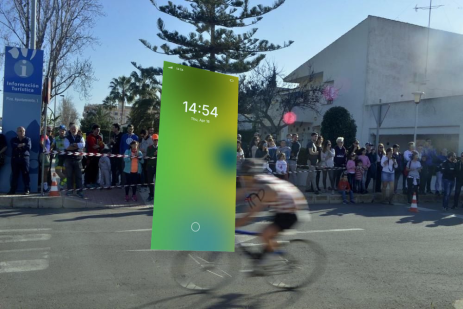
h=14 m=54
